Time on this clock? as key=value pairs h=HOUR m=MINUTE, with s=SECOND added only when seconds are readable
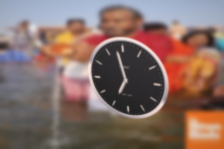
h=6 m=58
